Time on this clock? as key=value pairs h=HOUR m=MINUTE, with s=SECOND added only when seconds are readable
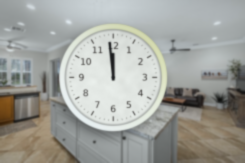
h=11 m=59
